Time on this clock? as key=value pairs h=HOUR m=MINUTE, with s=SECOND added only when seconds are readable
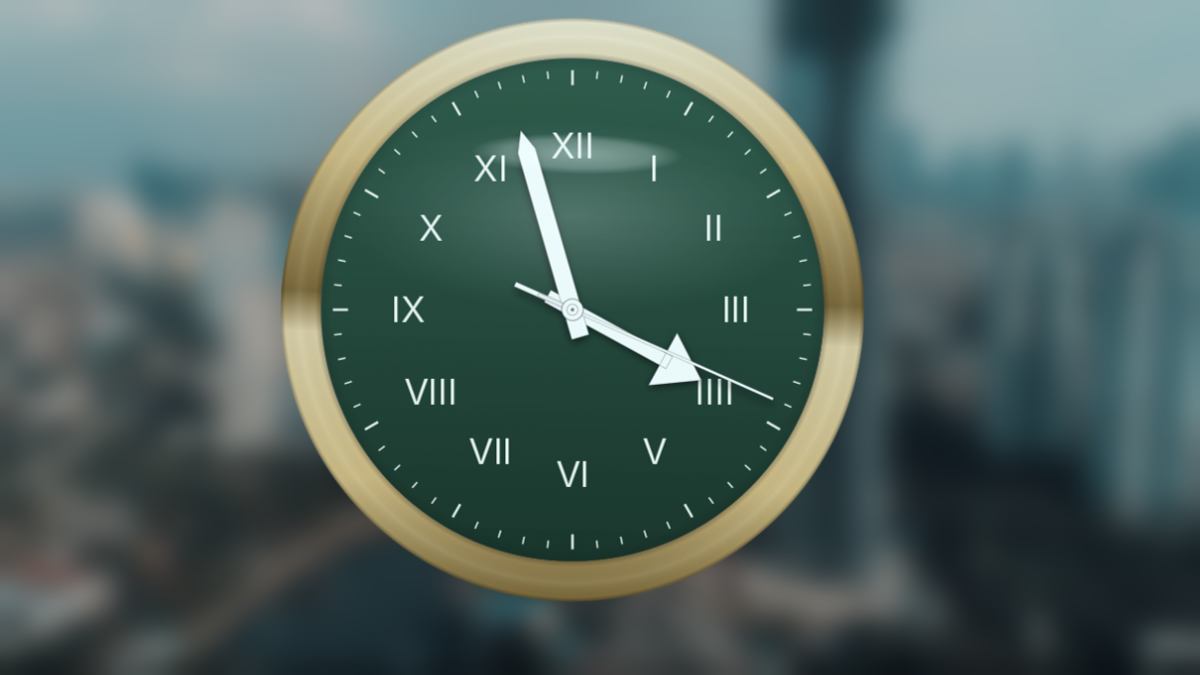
h=3 m=57 s=19
